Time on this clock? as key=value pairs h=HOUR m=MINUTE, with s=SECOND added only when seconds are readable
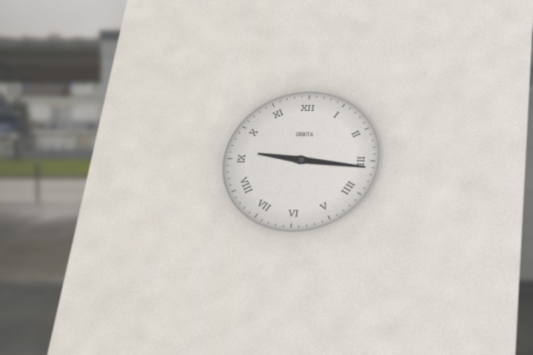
h=9 m=16
